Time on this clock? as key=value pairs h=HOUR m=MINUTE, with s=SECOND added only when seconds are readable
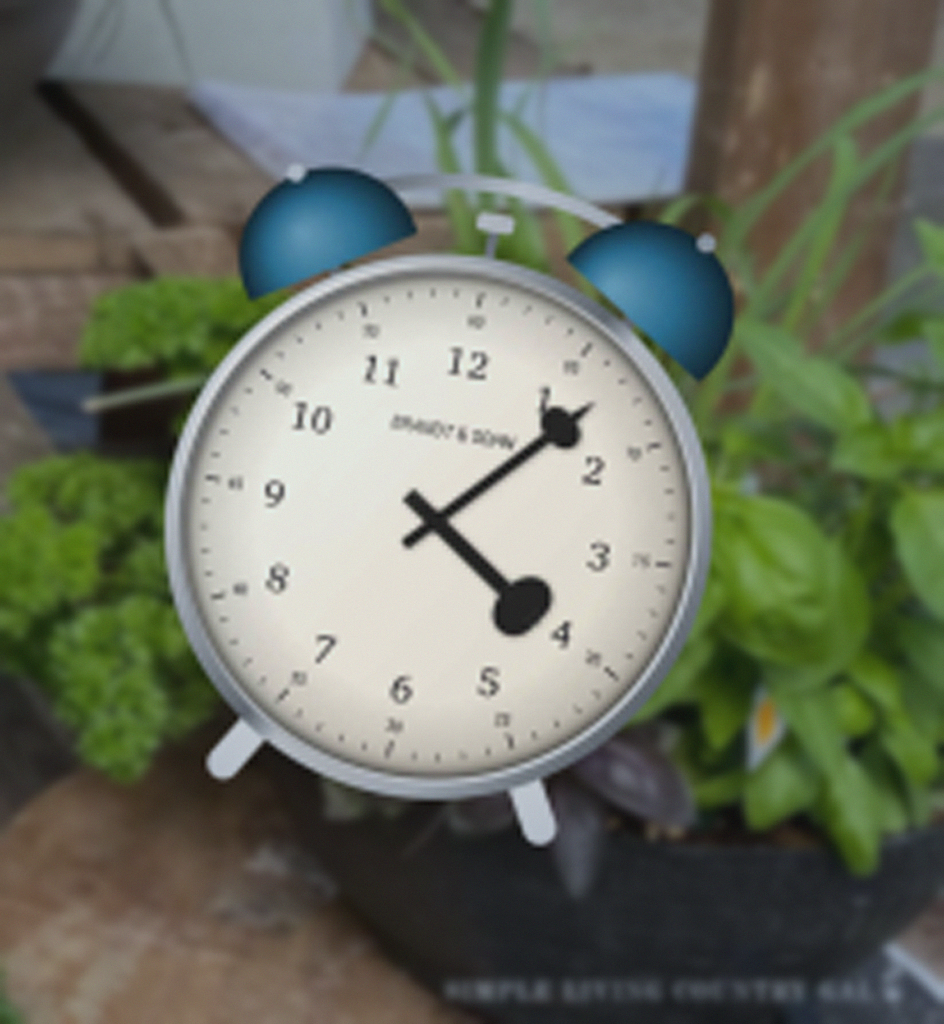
h=4 m=7
